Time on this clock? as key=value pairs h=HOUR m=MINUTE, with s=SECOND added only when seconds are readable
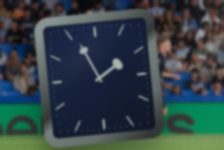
h=1 m=56
